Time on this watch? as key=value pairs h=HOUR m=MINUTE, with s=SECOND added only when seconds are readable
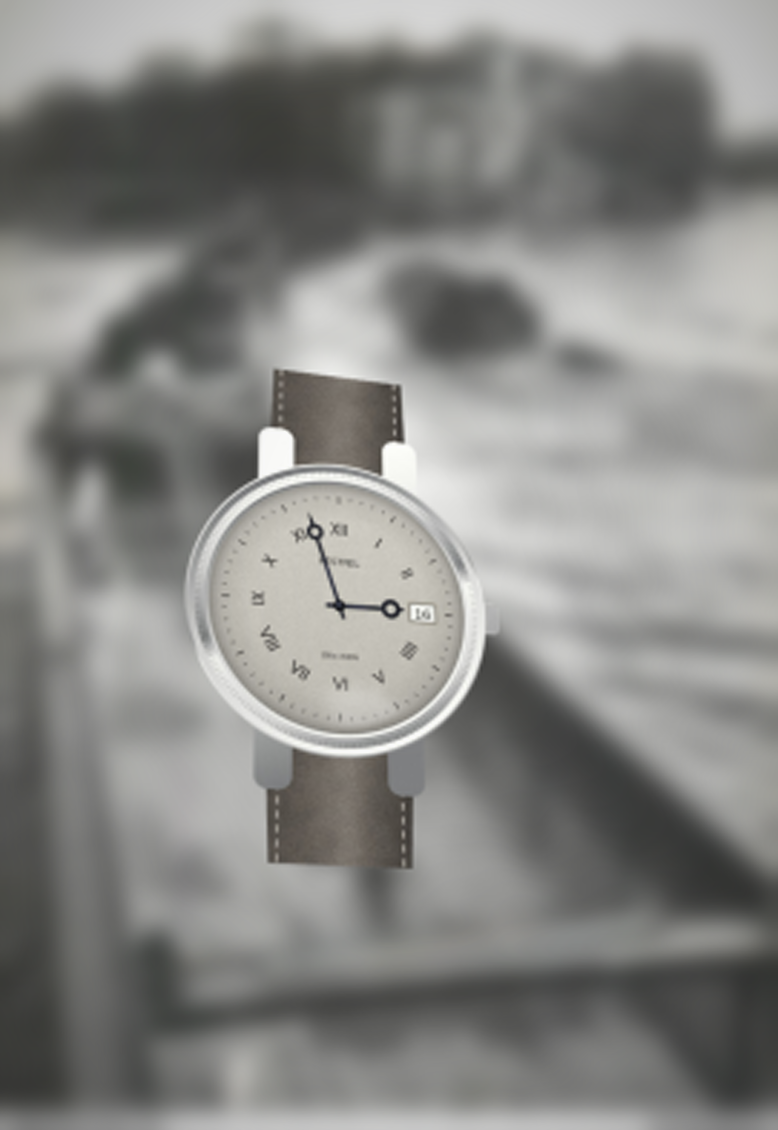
h=2 m=57
